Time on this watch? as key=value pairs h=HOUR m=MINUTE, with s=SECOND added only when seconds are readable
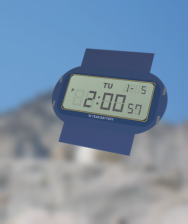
h=2 m=0 s=57
